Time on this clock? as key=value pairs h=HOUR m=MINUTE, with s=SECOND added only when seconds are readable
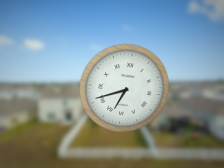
h=6 m=41
